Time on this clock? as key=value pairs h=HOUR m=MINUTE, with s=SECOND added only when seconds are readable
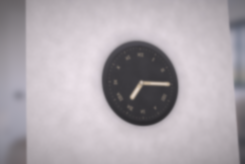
h=7 m=15
